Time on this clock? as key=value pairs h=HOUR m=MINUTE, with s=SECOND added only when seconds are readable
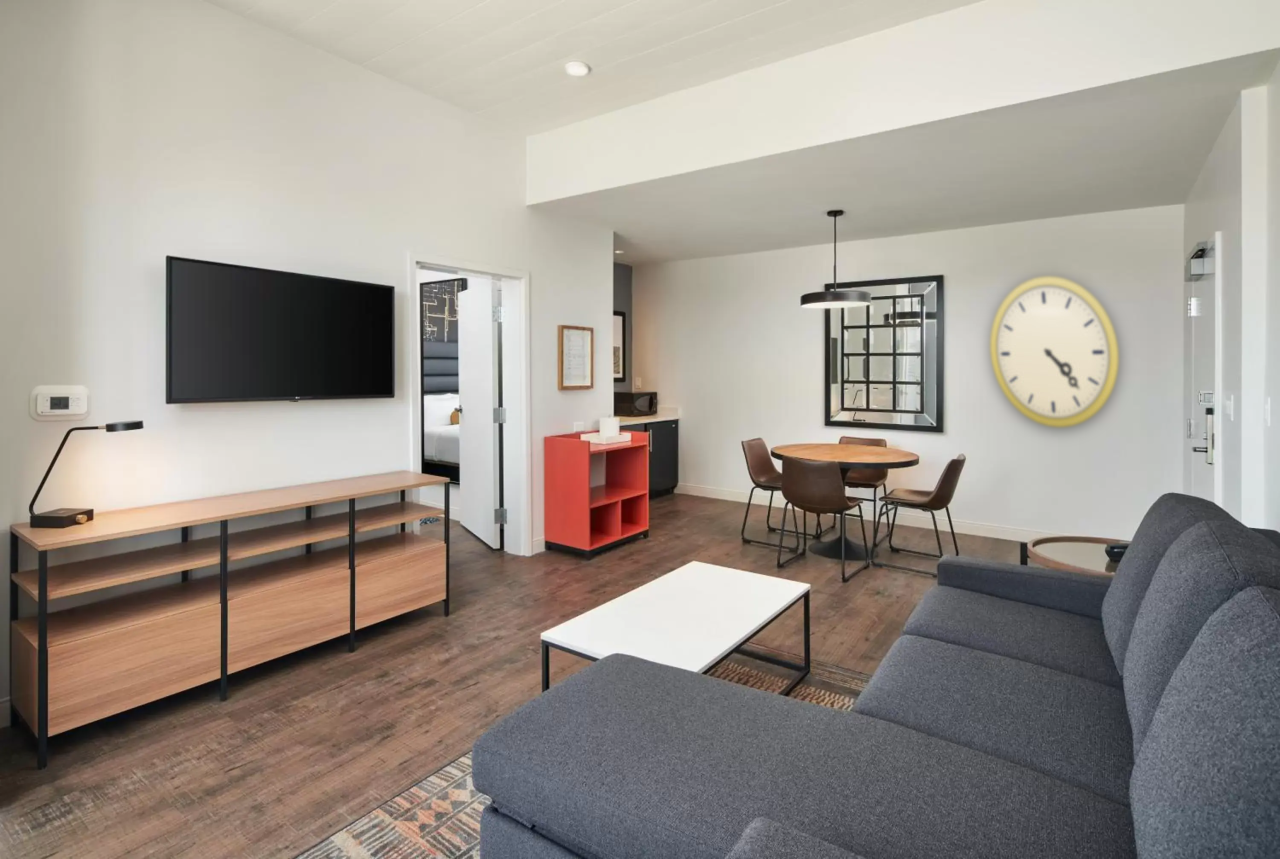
h=4 m=23
